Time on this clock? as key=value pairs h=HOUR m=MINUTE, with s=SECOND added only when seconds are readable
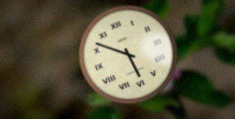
h=5 m=52
